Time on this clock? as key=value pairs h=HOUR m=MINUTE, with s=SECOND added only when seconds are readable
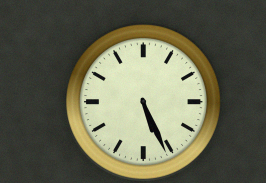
h=5 m=26
